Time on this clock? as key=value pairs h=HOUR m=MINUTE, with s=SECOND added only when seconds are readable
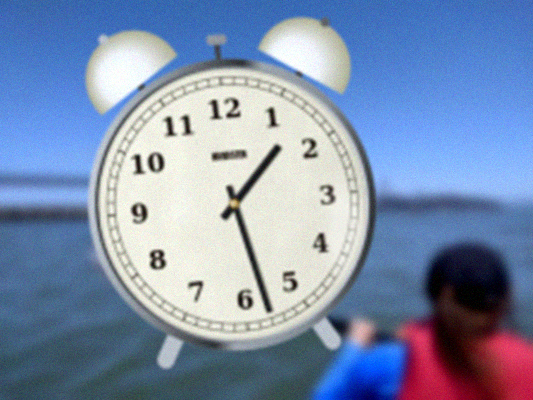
h=1 m=28
